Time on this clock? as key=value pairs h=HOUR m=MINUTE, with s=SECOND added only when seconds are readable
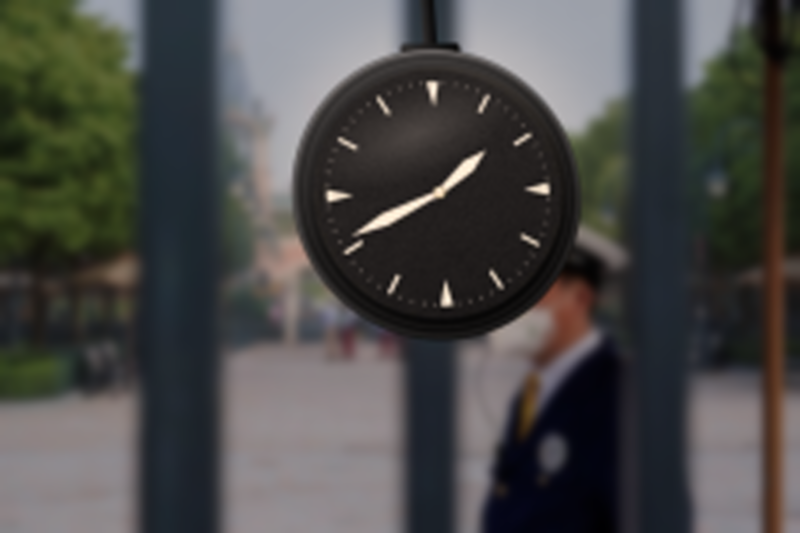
h=1 m=41
